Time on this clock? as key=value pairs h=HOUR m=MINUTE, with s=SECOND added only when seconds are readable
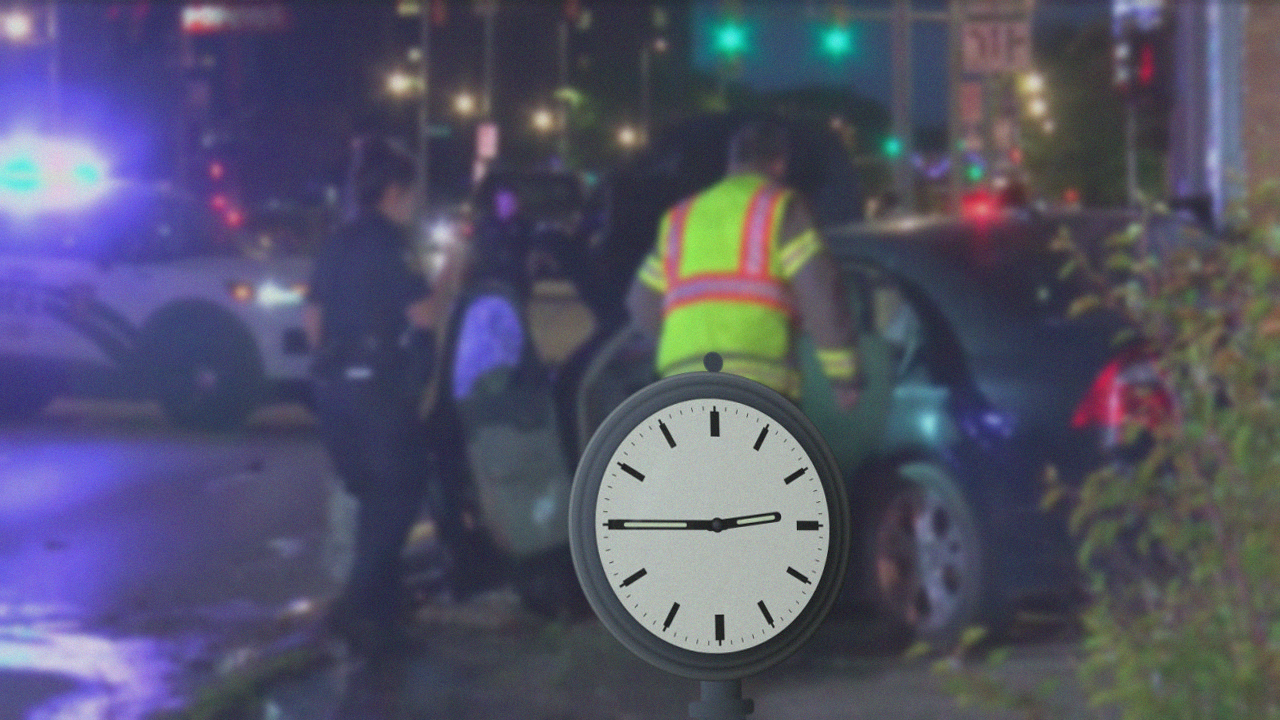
h=2 m=45
